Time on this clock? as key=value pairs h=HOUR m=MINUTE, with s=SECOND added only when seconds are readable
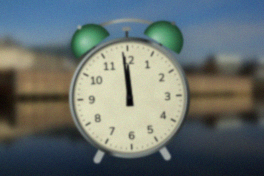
h=11 m=59
